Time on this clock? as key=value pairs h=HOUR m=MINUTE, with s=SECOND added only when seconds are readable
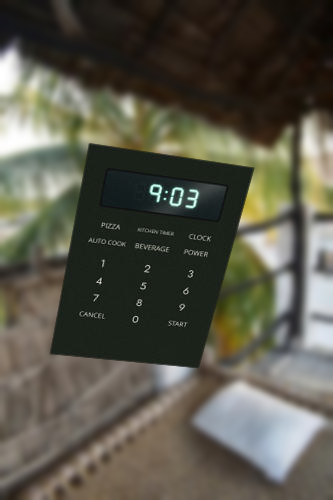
h=9 m=3
